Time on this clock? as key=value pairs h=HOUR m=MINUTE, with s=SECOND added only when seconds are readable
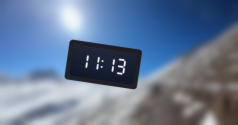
h=11 m=13
